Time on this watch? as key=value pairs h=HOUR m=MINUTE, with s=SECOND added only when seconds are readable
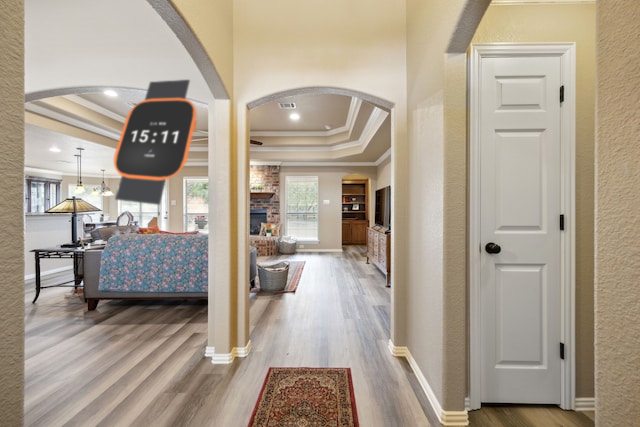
h=15 m=11
